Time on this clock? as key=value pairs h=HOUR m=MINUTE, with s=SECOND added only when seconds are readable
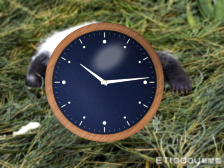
h=10 m=14
